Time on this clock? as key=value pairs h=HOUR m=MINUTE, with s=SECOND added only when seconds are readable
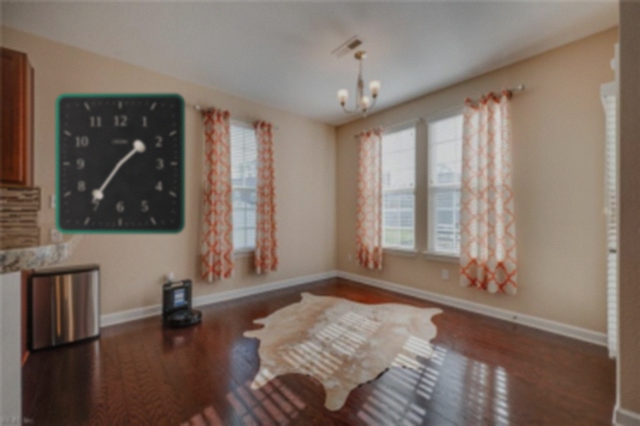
h=1 m=36
